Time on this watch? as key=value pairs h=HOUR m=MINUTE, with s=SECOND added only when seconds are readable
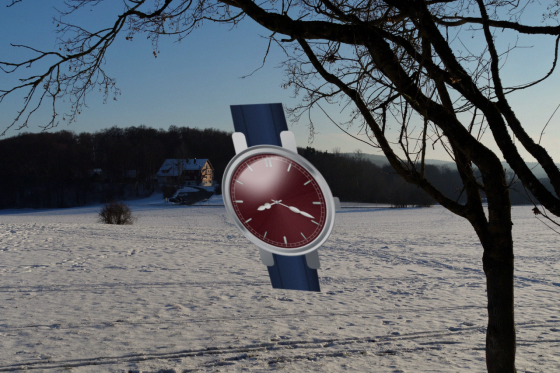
h=8 m=19
